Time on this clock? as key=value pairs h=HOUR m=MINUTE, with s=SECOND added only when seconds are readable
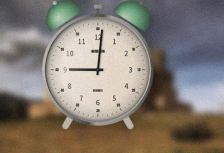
h=9 m=1
